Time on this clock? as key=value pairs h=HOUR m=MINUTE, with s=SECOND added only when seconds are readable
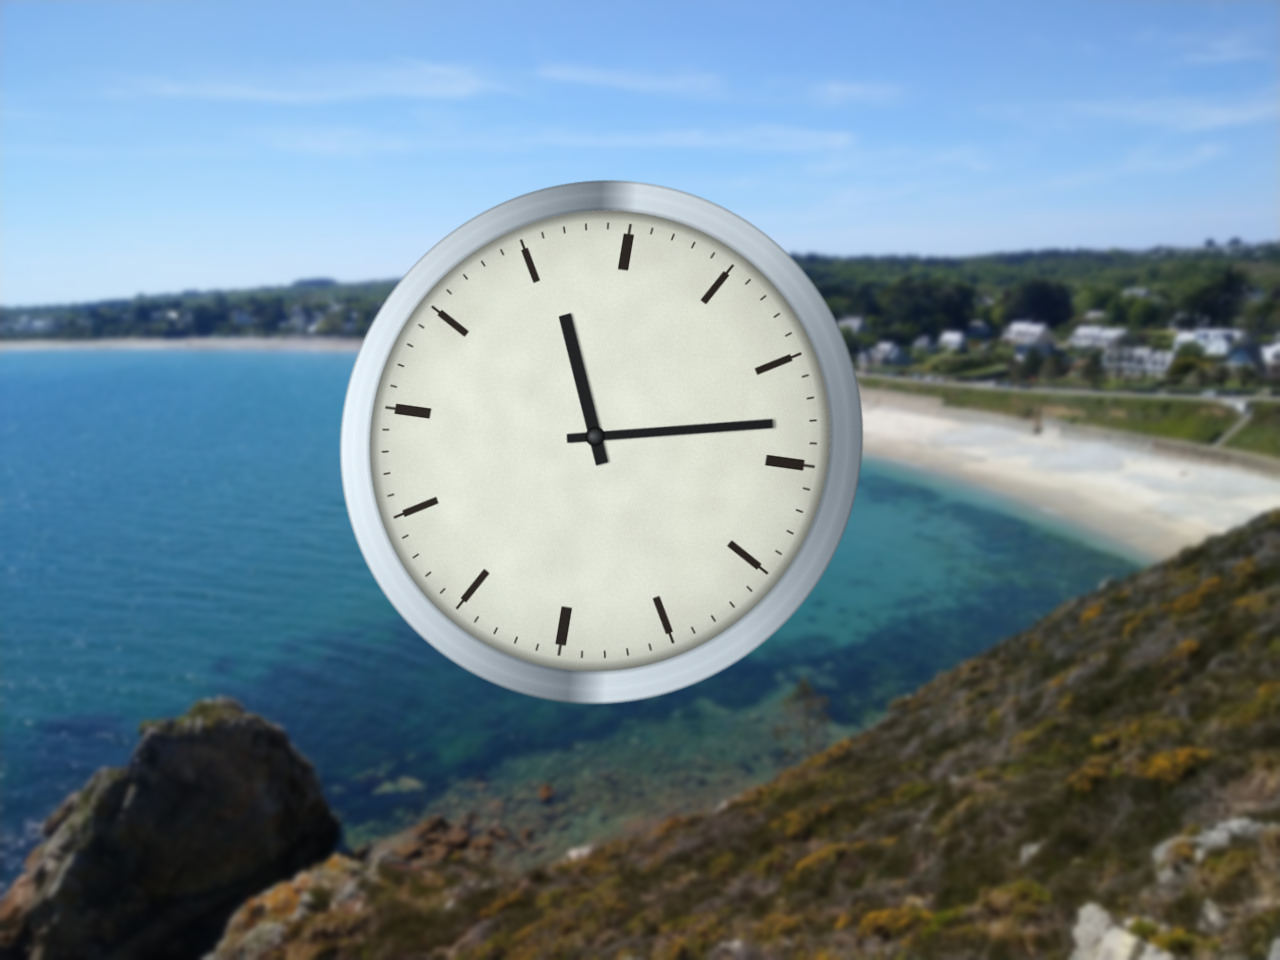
h=11 m=13
